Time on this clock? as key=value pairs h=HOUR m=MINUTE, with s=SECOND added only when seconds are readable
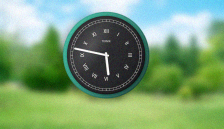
h=5 m=47
